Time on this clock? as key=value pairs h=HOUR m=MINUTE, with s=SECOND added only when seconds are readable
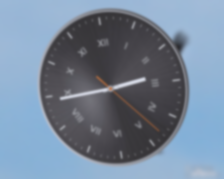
h=2 m=44 s=23
